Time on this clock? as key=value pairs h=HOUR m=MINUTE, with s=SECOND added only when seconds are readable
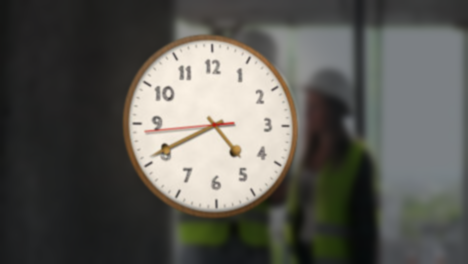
h=4 m=40 s=44
